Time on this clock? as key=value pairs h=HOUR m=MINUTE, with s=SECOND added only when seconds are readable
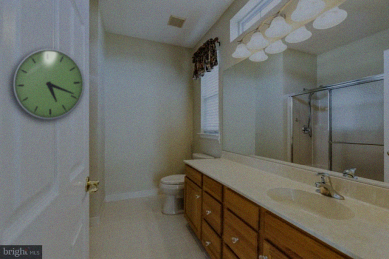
h=5 m=19
